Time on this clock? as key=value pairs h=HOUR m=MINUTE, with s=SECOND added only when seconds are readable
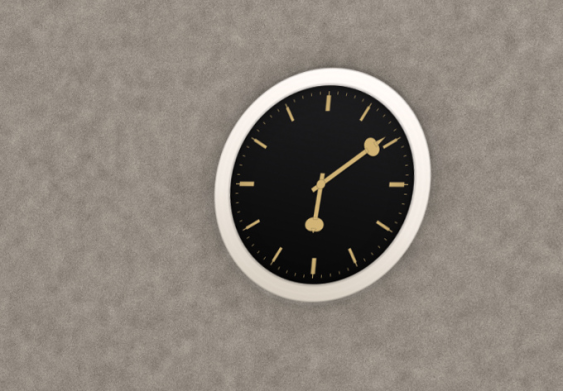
h=6 m=9
